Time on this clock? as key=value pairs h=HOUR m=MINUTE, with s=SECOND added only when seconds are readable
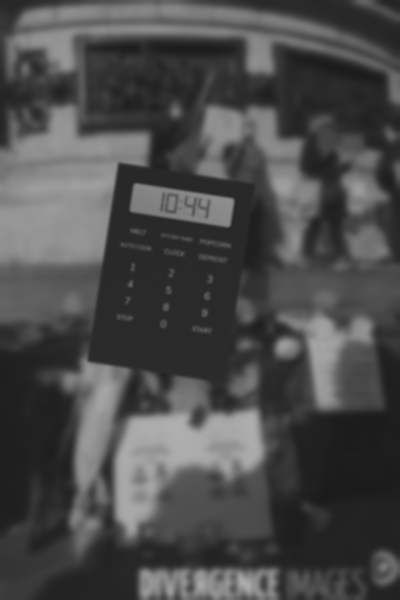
h=10 m=44
